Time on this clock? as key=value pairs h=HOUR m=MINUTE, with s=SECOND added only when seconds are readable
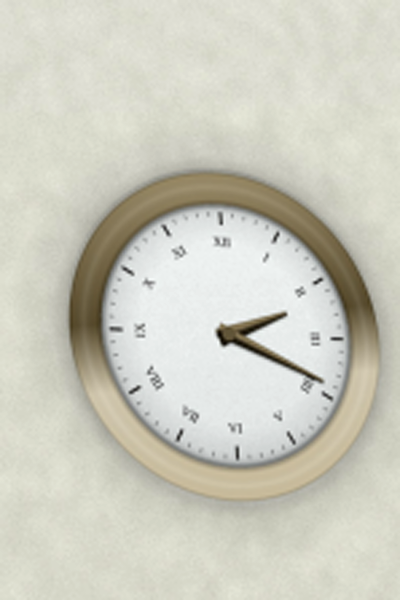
h=2 m=19
